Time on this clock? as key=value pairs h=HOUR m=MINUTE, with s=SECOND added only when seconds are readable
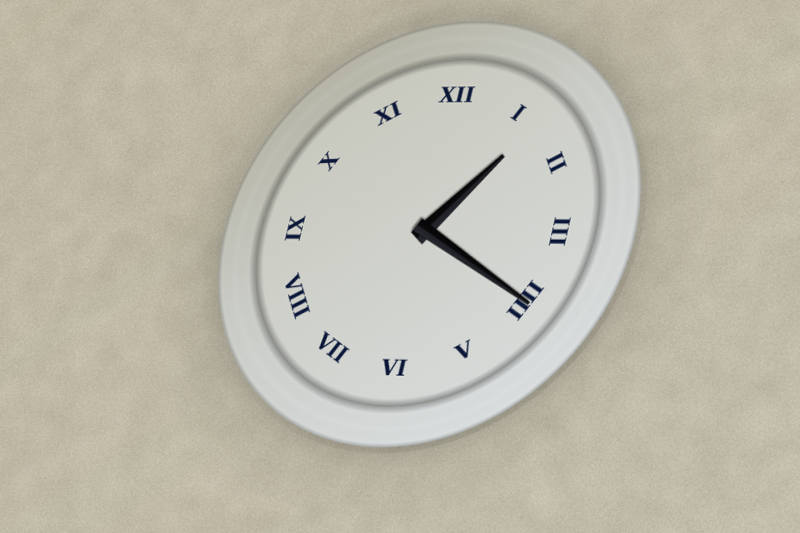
h=1 m=20
